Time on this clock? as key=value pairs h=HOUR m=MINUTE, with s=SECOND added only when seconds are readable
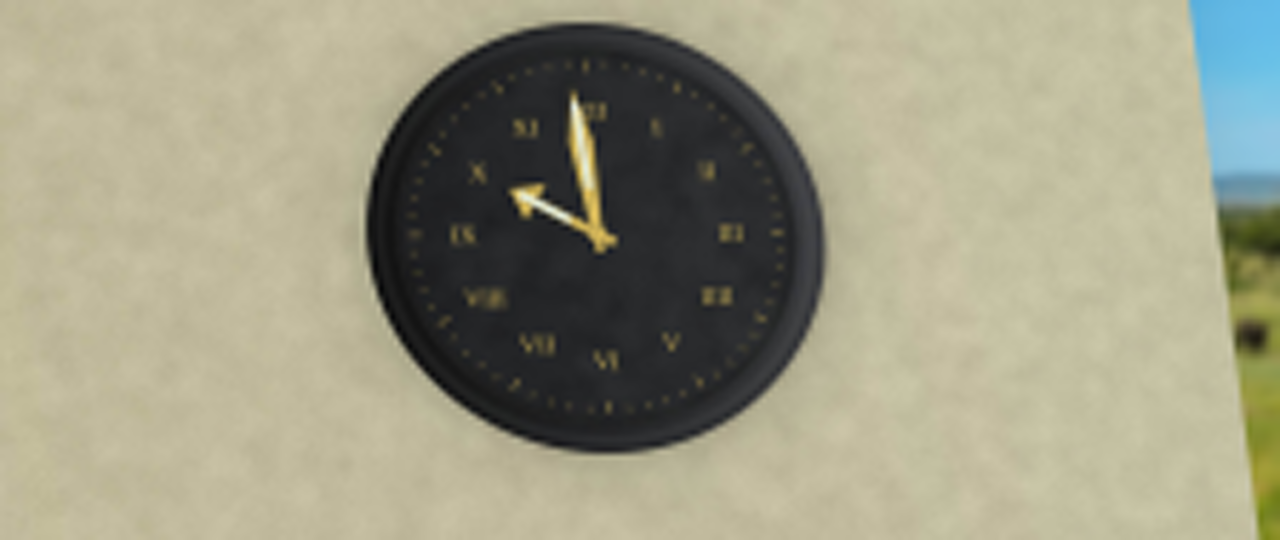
h=9 m=59
